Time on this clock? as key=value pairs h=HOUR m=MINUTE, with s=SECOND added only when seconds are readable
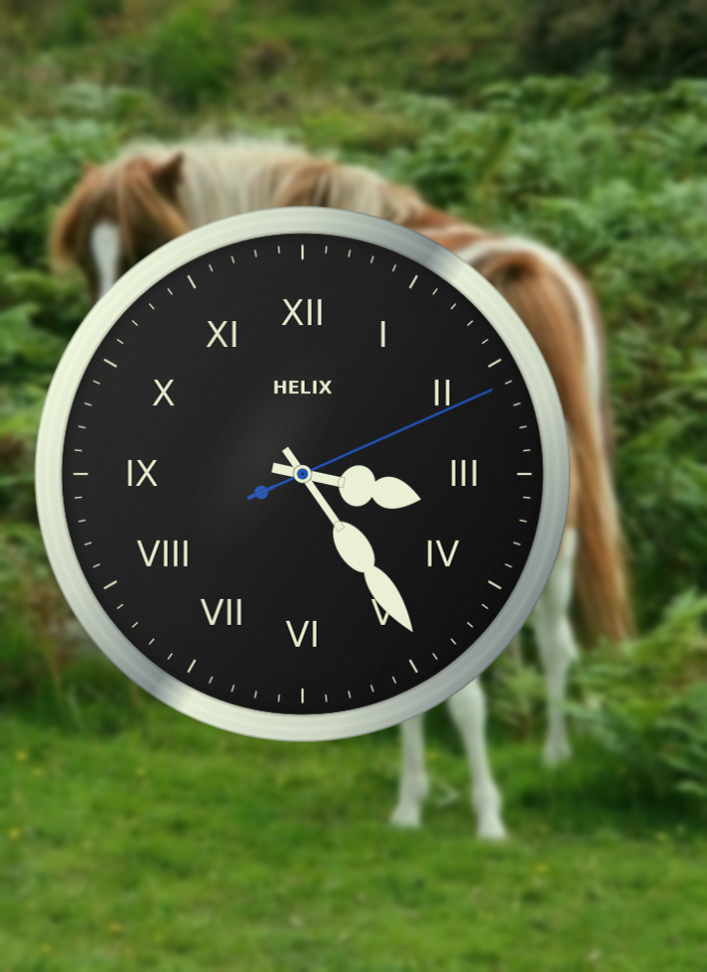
h=3 m=24 s=11
